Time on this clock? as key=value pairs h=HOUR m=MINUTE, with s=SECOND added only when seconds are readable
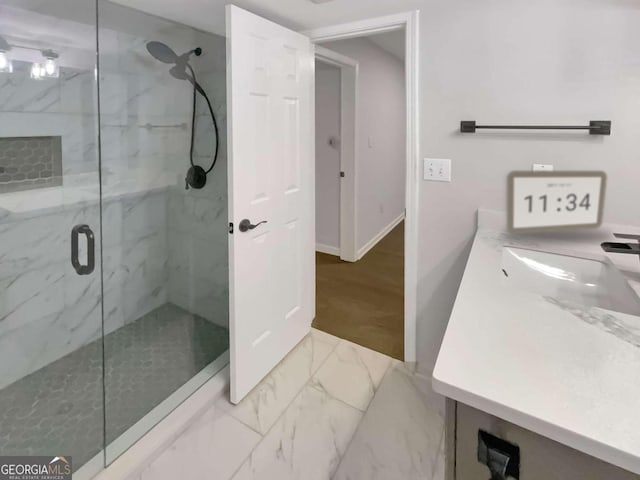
h=11 m=34
